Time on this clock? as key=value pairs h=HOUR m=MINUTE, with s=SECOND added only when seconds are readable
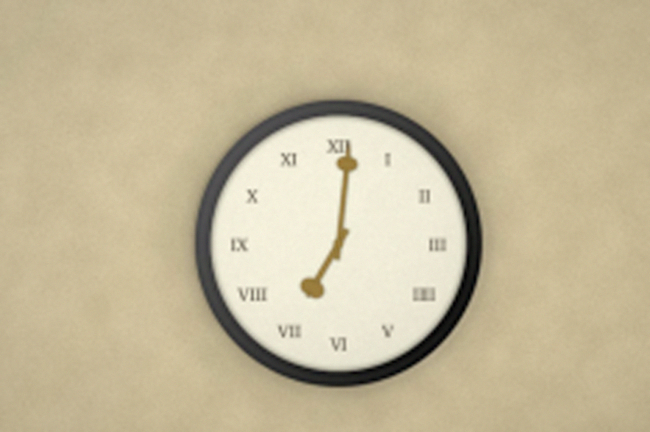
h=7 m=1
